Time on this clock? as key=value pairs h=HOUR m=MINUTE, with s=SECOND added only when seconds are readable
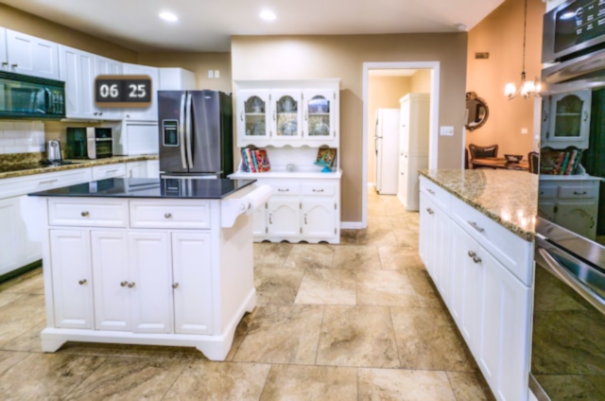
h=6 m=25
